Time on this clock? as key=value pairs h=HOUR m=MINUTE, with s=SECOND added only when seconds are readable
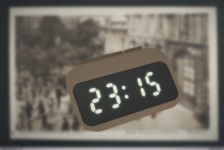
h=23 m=15
